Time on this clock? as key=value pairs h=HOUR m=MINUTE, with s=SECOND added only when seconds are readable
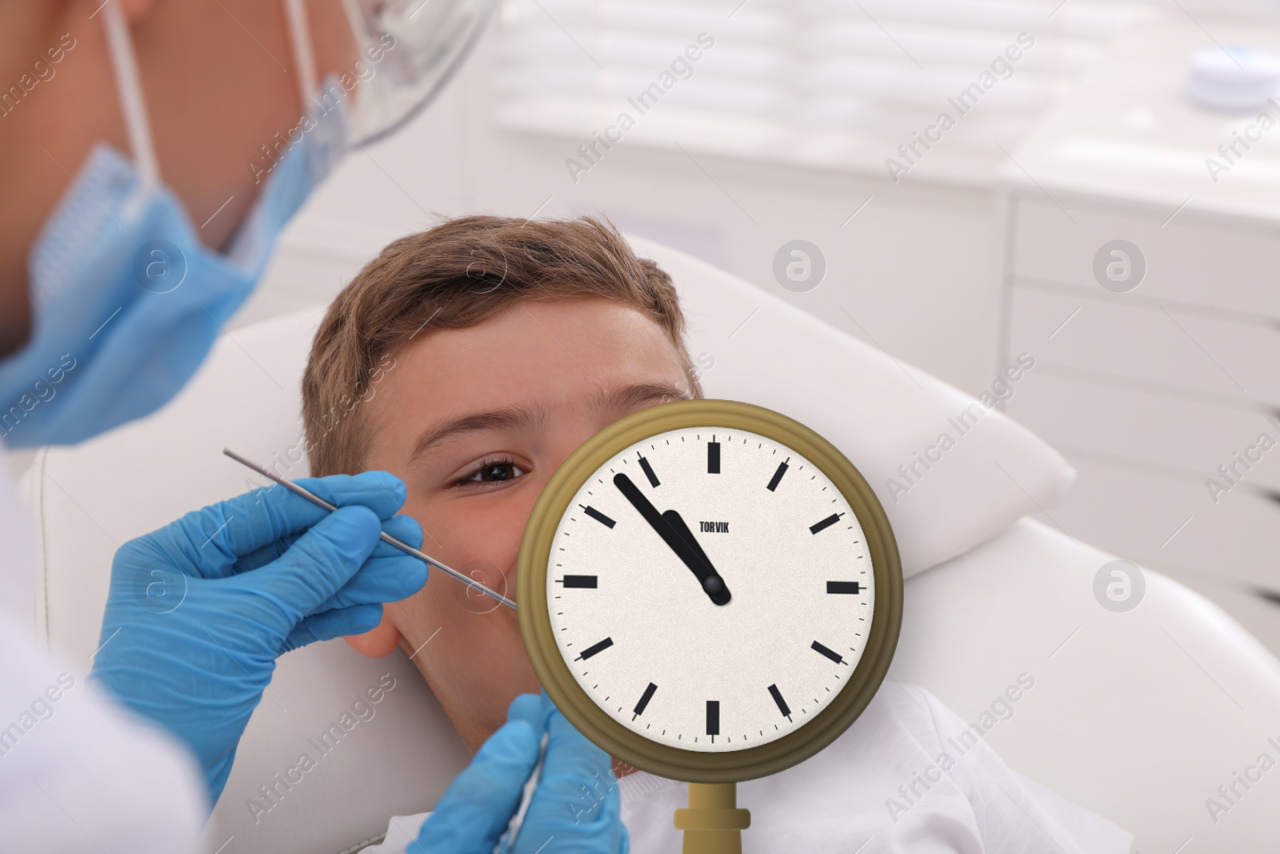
h=10 m=53
